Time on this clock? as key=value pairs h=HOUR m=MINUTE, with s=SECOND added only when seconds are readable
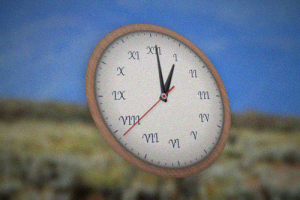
h=1 m=0 s=39
